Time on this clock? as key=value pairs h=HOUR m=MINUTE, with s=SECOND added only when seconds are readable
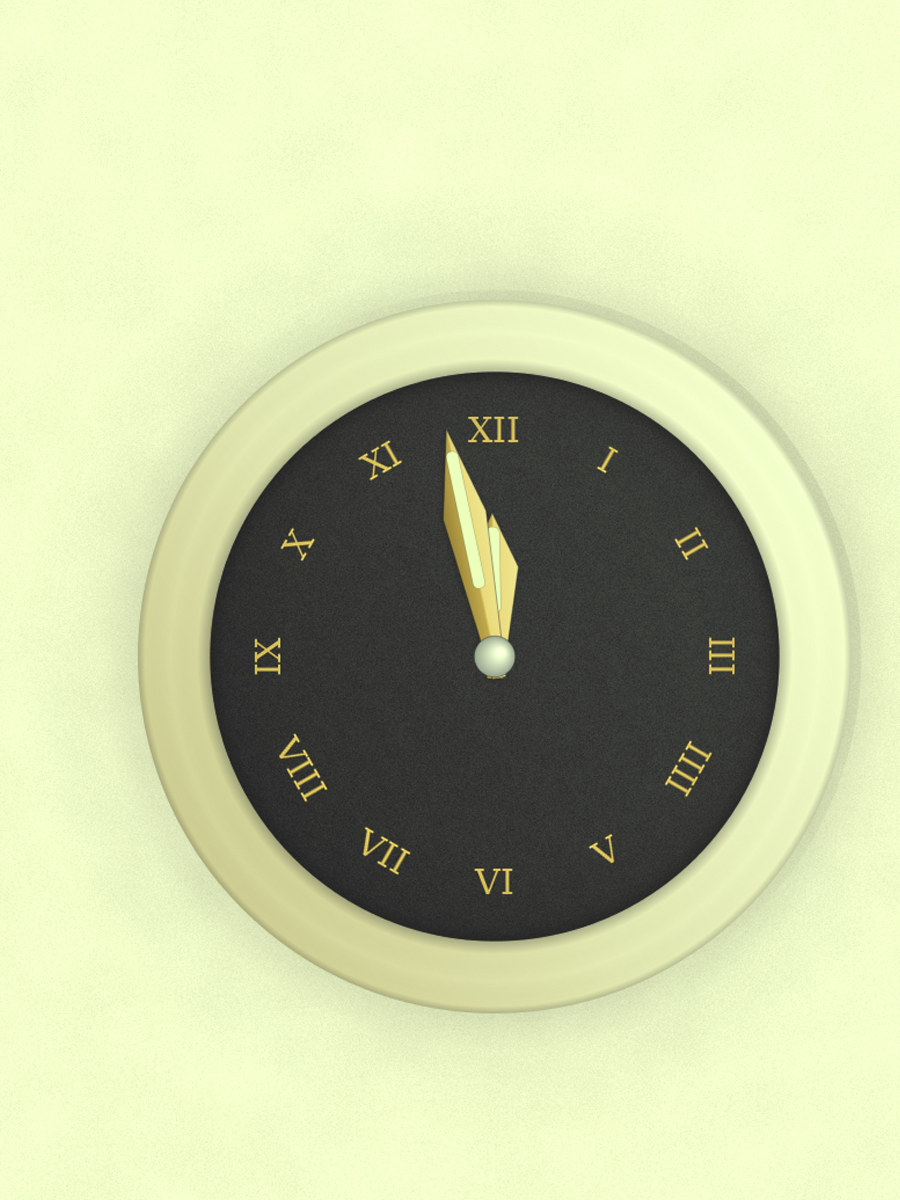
h=11 m=58
